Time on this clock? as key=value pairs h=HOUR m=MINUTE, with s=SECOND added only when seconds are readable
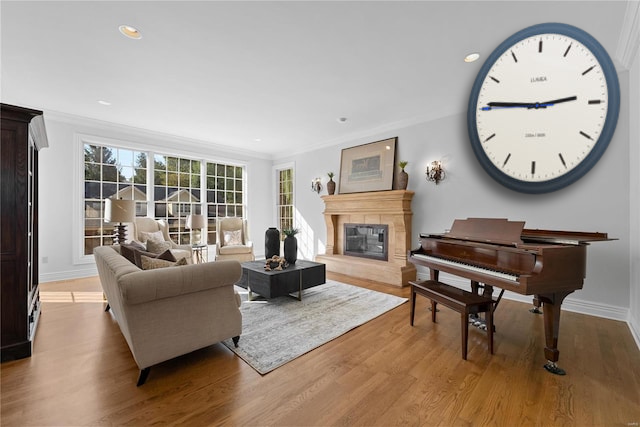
h=2 m=45 s=45
